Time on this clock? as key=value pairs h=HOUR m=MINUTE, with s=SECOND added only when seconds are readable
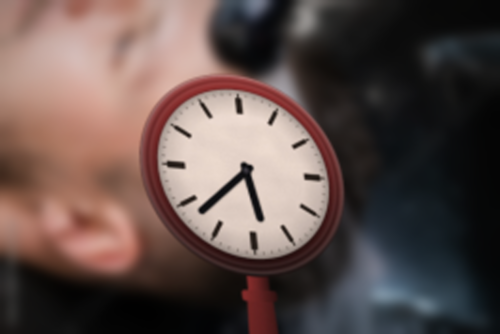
h=5 m=38
